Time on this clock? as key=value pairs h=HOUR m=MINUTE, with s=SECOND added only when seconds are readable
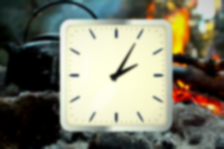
h=2 m=5
